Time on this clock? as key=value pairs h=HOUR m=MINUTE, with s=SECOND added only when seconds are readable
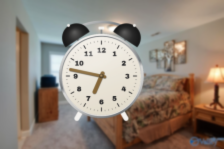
h=6 m=47
